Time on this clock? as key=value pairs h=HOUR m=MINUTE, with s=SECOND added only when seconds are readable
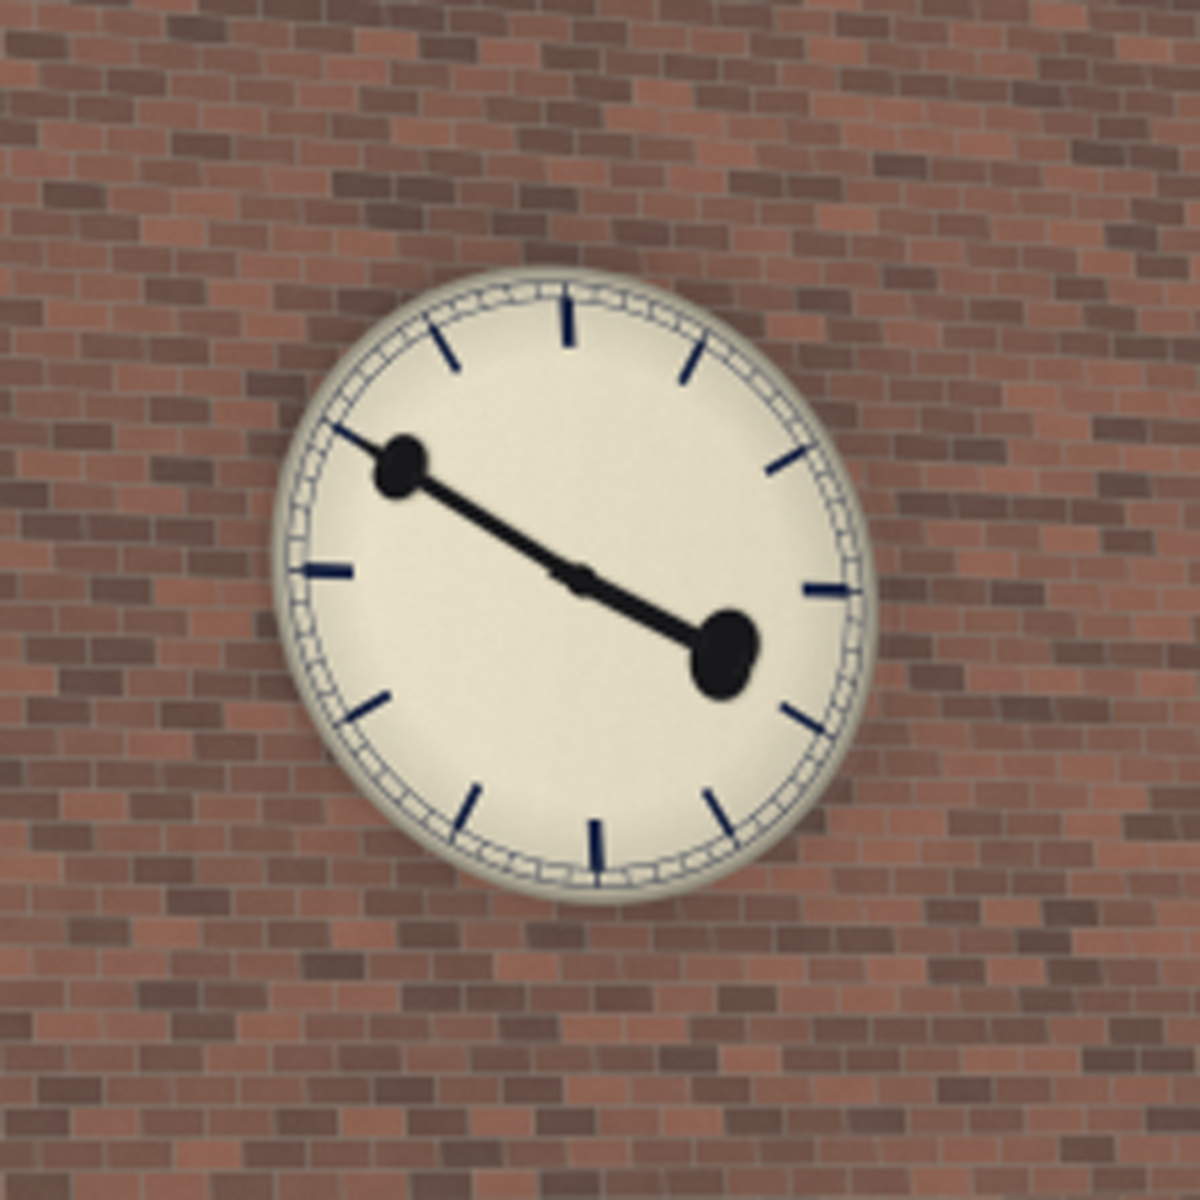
h=3 m=50
